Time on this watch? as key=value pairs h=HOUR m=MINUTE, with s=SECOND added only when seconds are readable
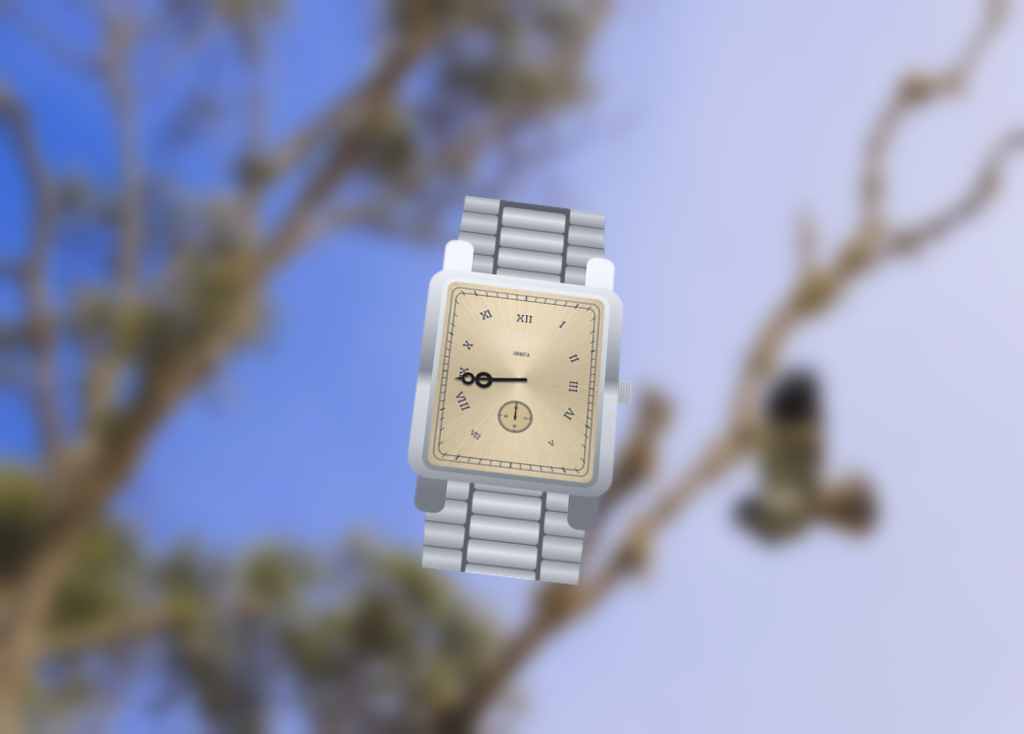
h=8 m=44
